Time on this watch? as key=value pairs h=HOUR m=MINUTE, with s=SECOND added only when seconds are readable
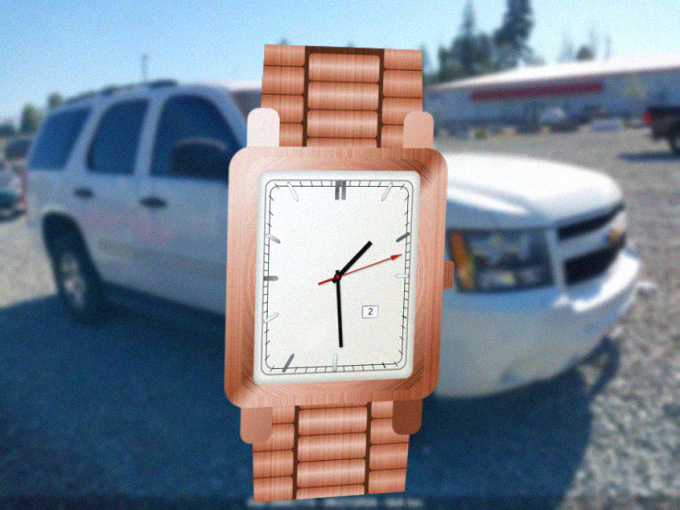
h=1 m=29 s=12
